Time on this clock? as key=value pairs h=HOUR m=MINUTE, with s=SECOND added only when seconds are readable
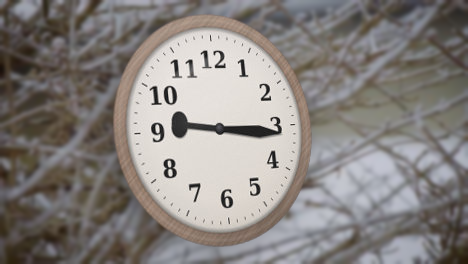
h=9 m=16
